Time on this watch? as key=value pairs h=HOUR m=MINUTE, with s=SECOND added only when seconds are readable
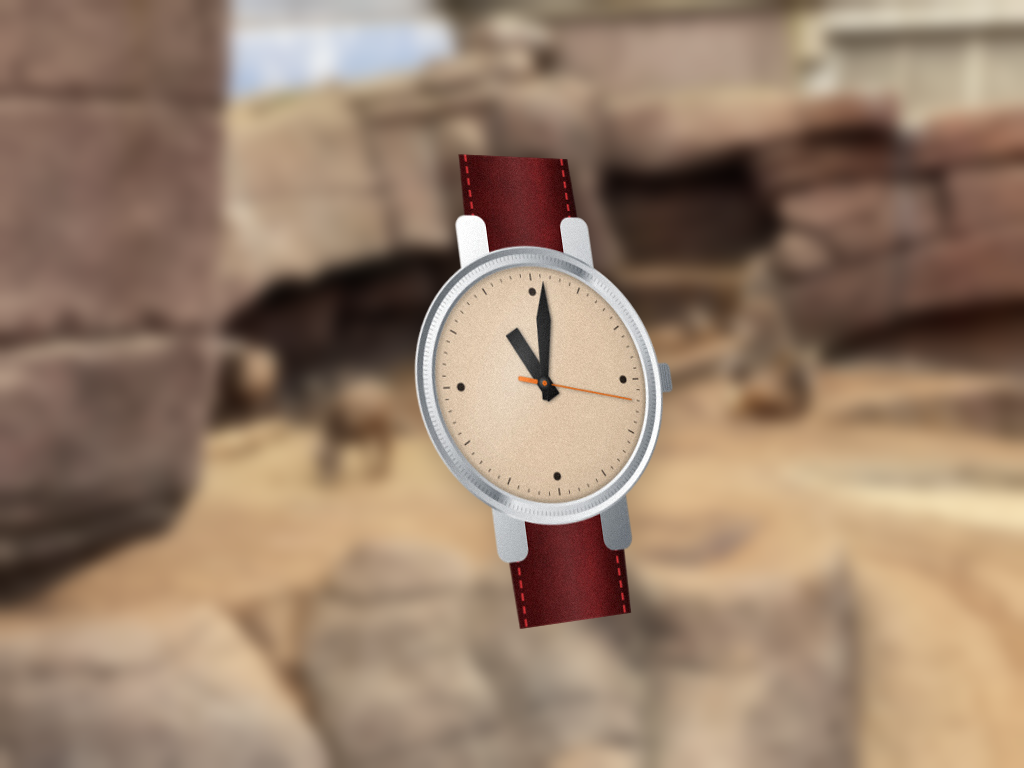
h=11 m=1 s=17
